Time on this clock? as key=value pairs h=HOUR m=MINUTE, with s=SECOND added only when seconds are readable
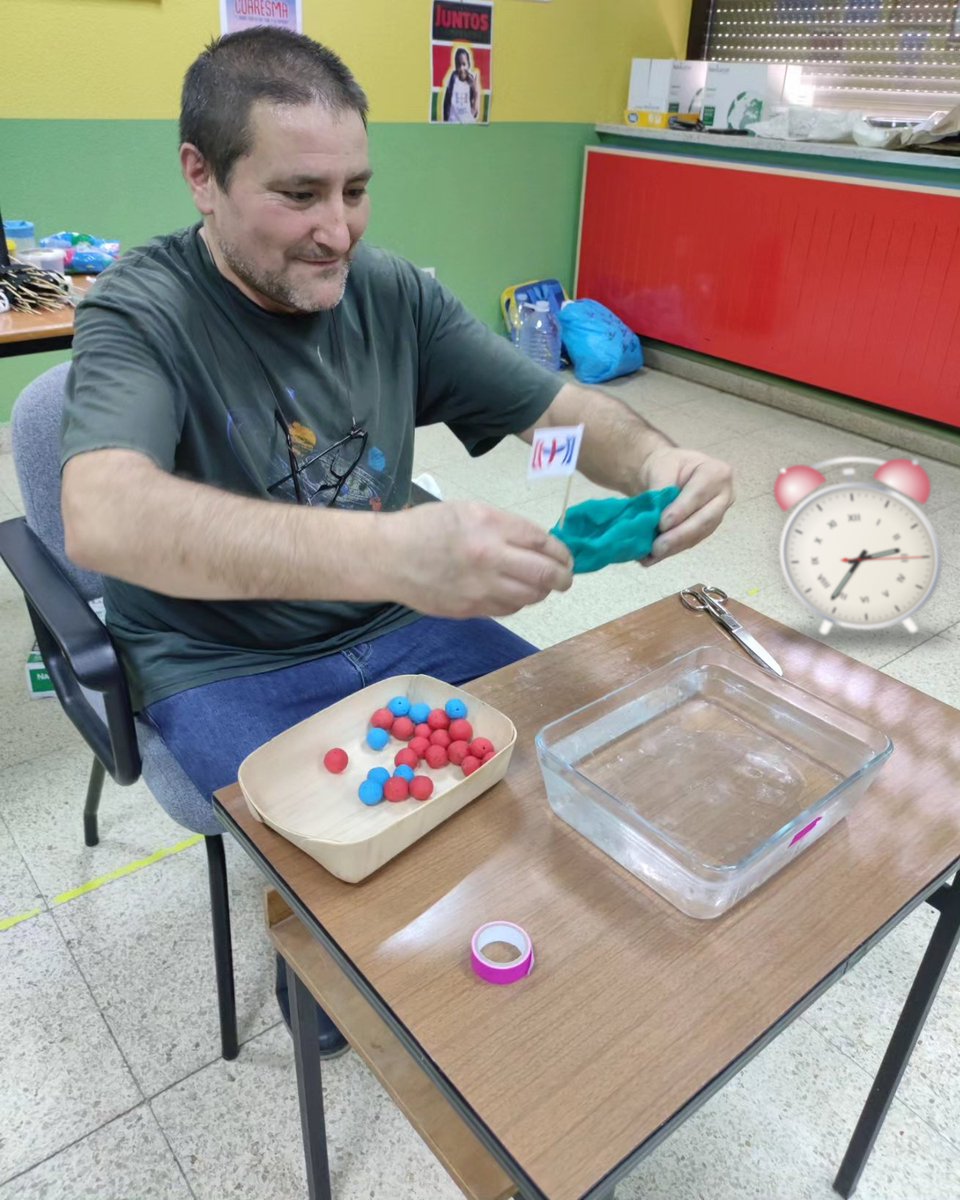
h=2 m=36 s=15
